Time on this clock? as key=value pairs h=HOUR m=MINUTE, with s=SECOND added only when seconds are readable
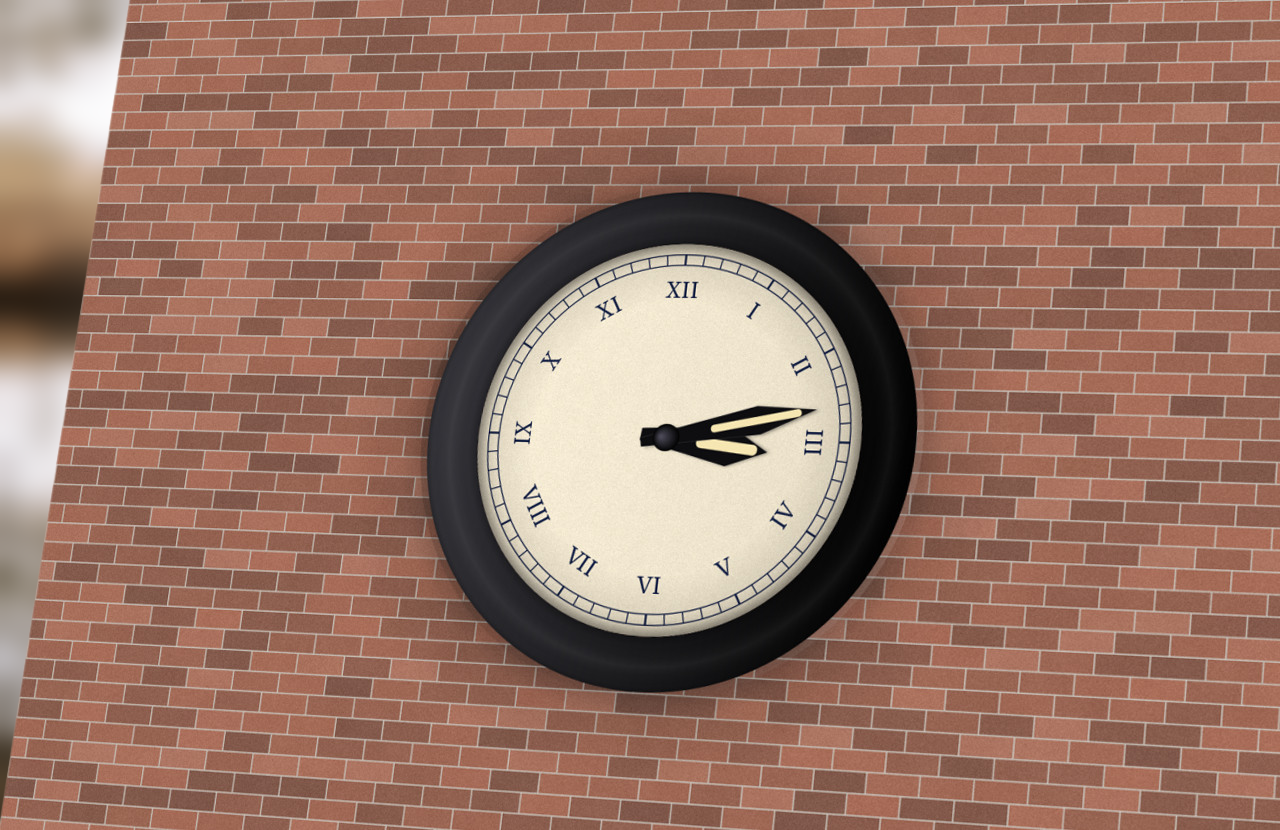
h=3 m=13
